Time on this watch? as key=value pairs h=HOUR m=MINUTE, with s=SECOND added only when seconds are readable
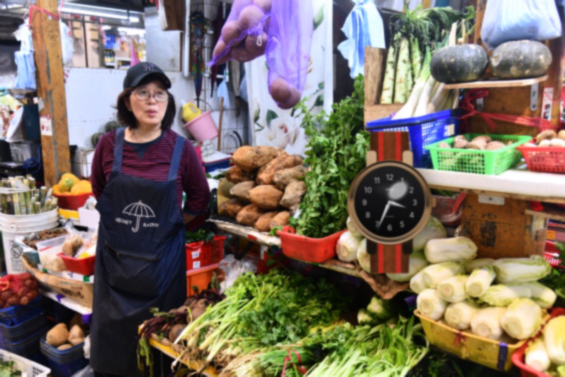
h=3 m=34
